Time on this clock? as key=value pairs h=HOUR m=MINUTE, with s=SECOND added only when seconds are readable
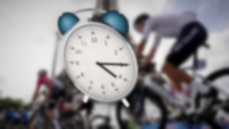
h=4 m=15
